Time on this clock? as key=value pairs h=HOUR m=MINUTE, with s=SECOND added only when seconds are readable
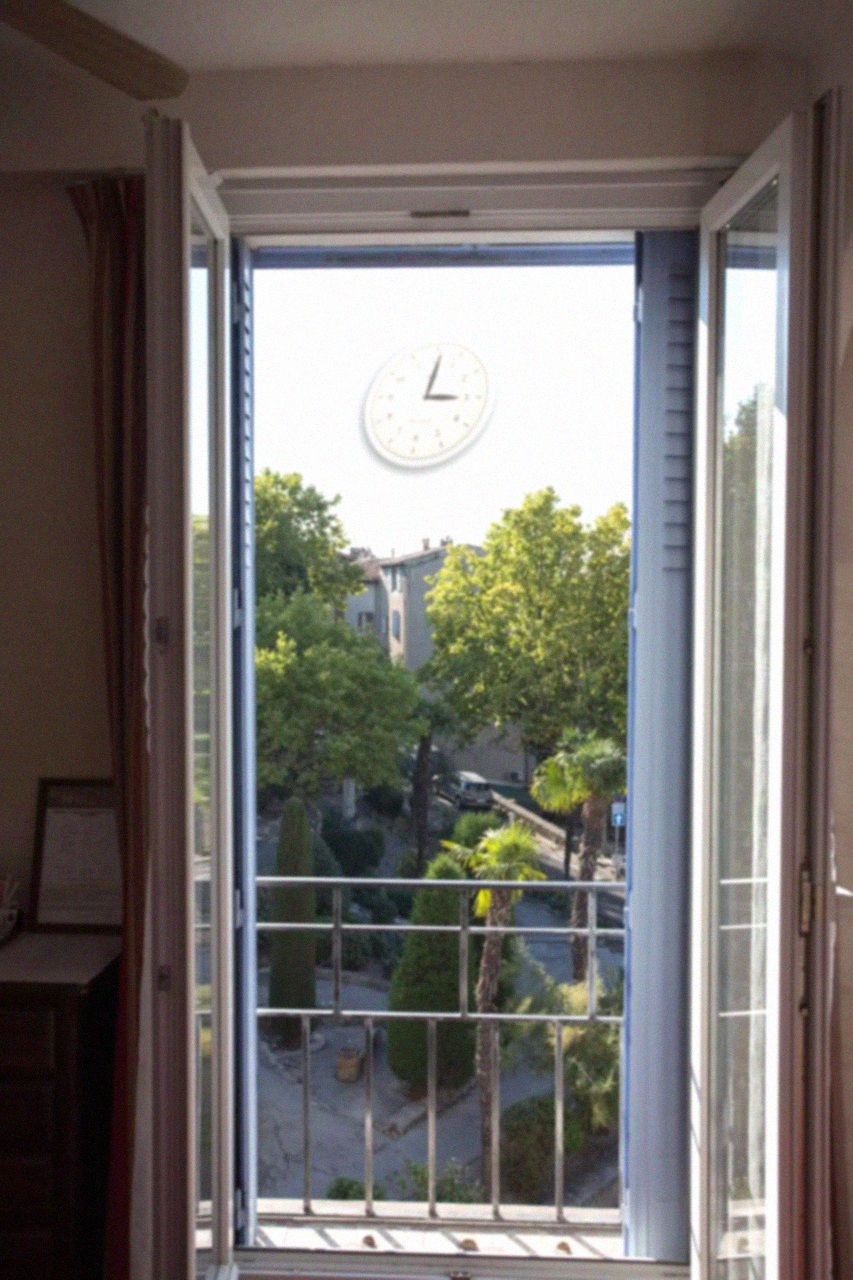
h=3 m=1
